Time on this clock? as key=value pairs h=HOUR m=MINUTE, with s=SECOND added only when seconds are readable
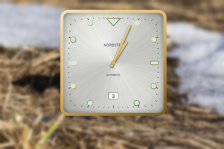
h=1 m=4
